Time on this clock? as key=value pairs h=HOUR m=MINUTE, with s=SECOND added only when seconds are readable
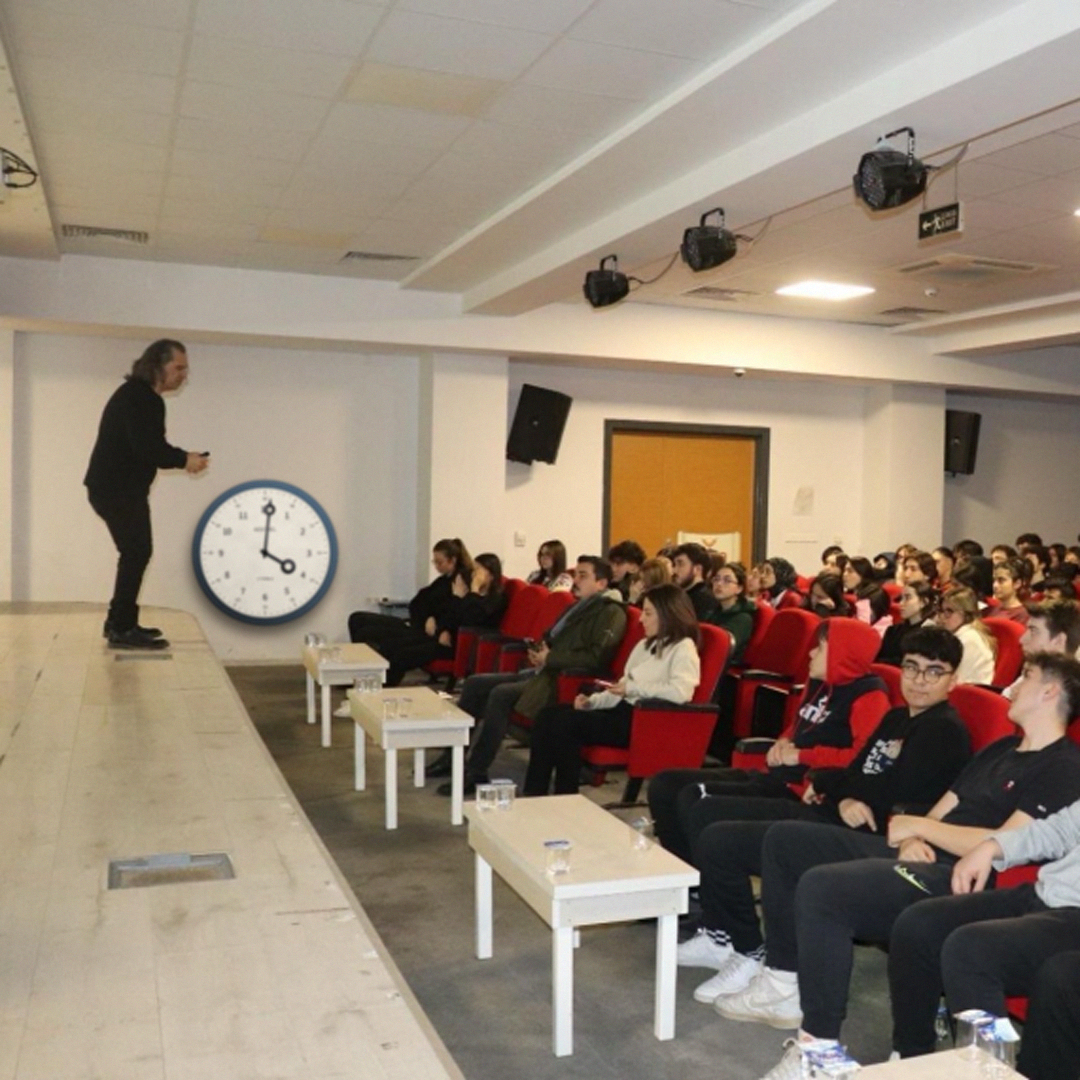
h=4 m=1
